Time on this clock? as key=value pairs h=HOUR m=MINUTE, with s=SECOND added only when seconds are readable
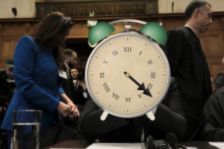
h=4 m=22
